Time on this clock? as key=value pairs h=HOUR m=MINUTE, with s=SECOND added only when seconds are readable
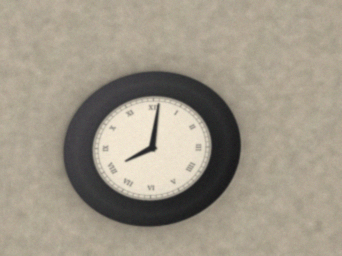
h=8 m=1
